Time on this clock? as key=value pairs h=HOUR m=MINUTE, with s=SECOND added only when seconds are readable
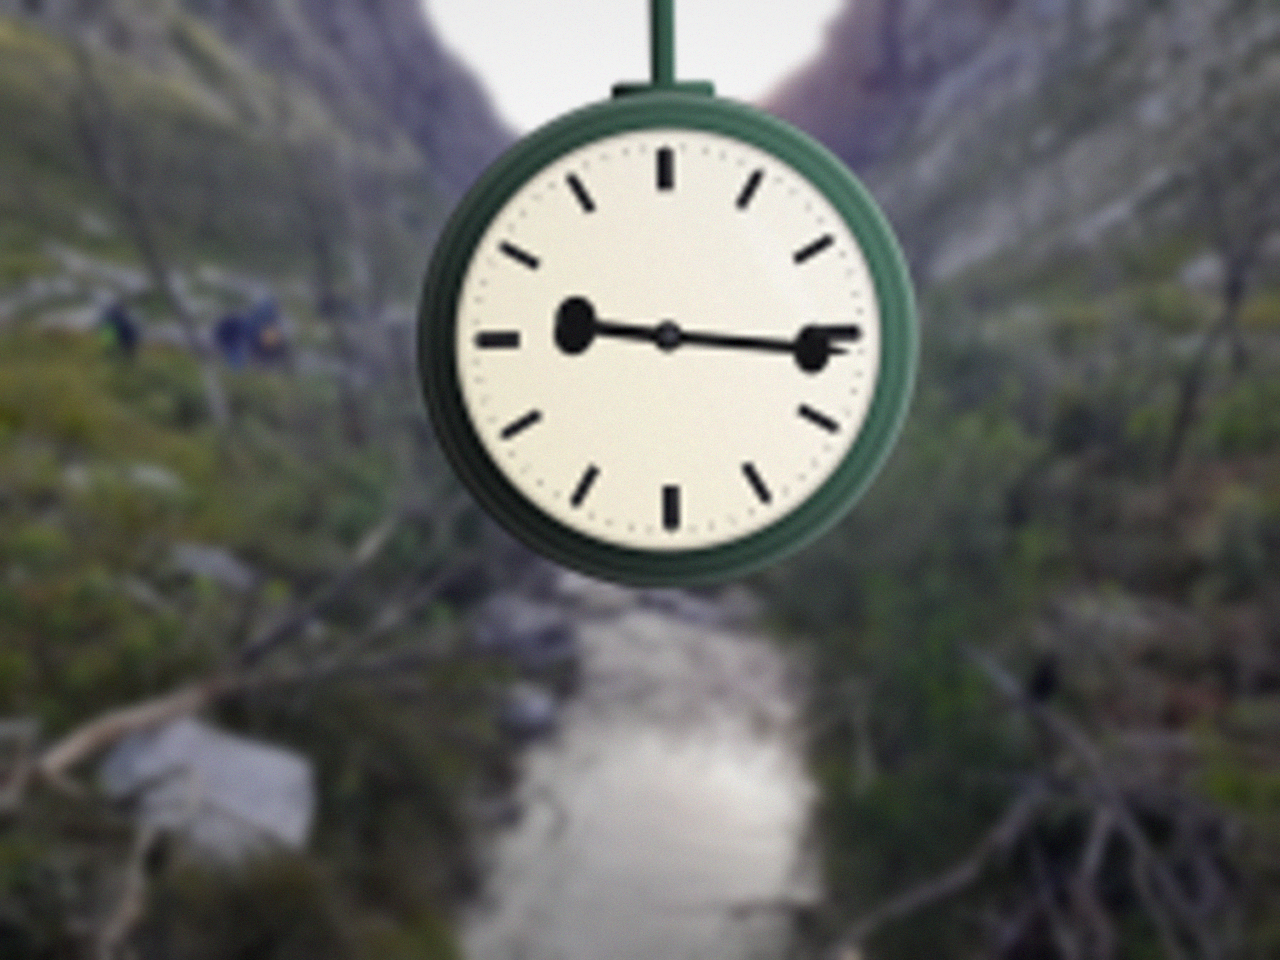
h=9 m=16
